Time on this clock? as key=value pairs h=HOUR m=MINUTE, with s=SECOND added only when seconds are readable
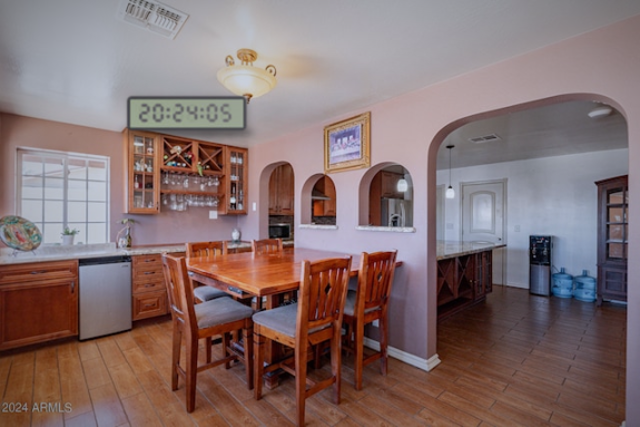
h=20 m=24 s=5
